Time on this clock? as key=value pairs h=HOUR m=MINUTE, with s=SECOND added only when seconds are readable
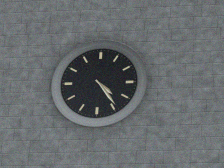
h=4 m=24
